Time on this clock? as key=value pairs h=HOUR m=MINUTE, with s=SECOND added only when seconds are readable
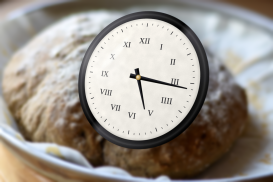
h=5 m=16
